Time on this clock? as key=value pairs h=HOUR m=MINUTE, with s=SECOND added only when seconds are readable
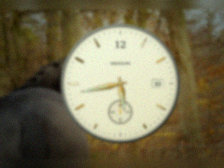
h=5 m=43
